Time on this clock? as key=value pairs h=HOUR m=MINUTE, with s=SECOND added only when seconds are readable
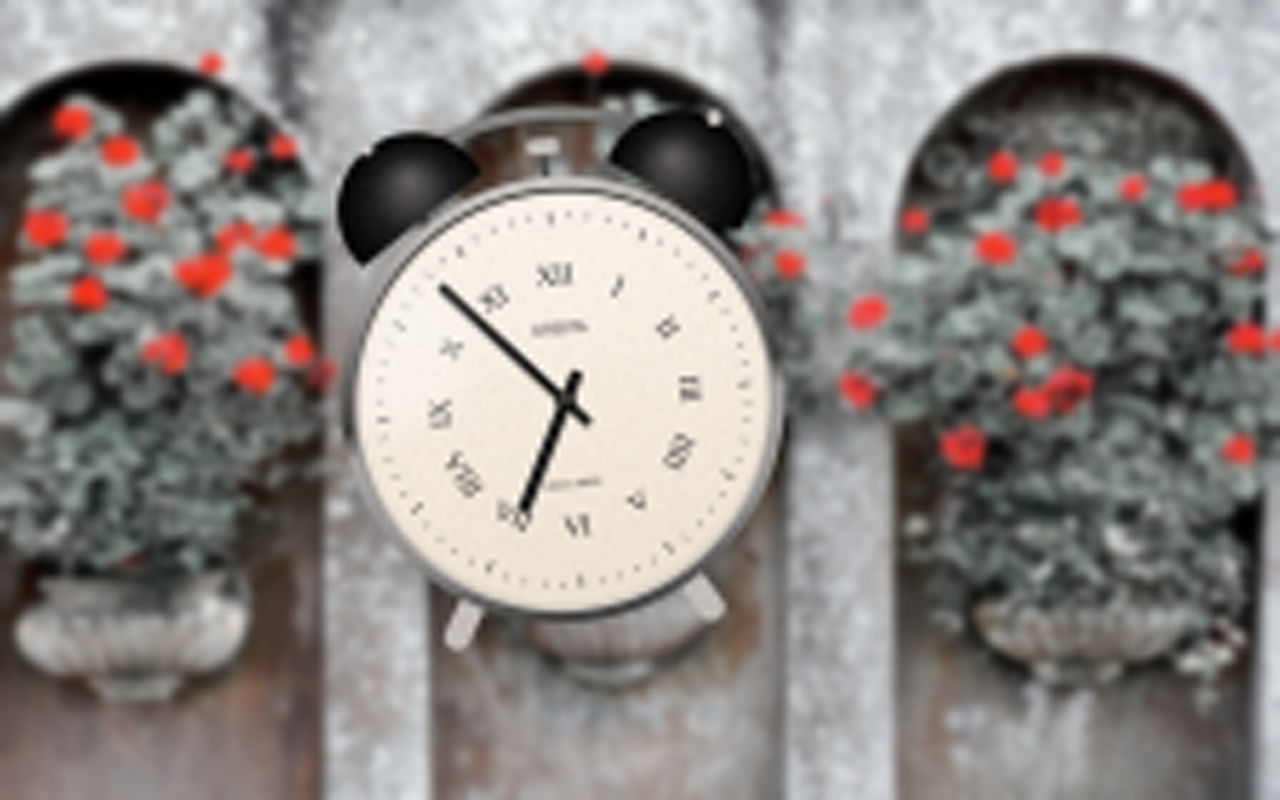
h=6 m=53
